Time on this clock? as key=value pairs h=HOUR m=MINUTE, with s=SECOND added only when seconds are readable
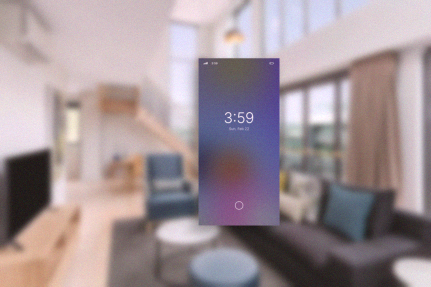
h=3 m=59
